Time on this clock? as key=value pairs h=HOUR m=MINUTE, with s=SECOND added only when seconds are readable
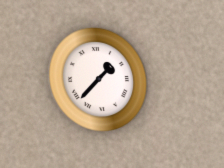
h=1 m=38
